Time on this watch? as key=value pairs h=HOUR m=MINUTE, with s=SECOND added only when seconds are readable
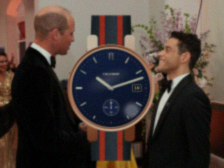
h=10 m=12
